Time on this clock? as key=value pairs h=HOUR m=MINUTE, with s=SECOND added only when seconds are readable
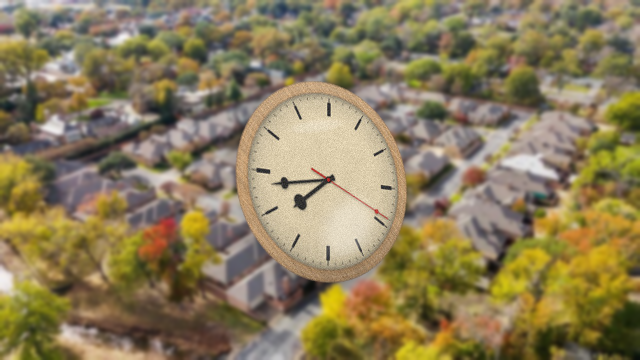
h=7 m=43 s=19
